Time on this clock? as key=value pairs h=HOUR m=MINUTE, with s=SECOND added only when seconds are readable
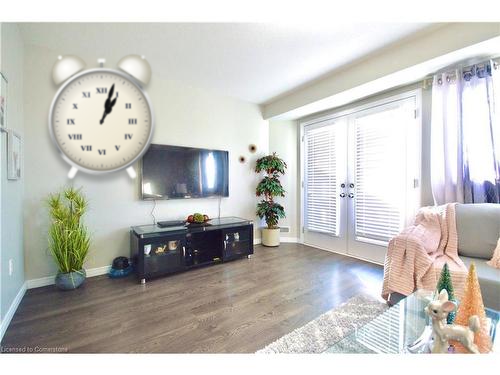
h=1 m=3
